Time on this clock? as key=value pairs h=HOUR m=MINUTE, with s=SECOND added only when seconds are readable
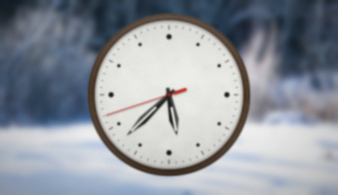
h=5 m=37 s=42
